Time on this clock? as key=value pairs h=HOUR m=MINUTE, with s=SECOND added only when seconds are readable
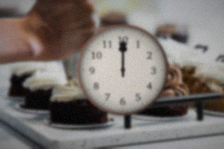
h=12 m=0
